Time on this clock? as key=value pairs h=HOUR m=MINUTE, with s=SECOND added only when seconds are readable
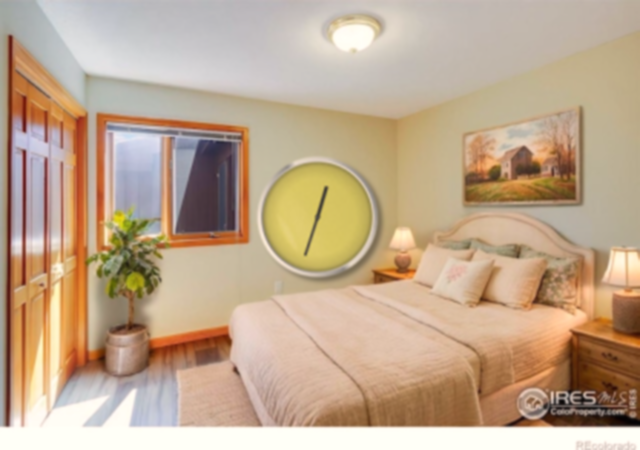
h=12 m=33
